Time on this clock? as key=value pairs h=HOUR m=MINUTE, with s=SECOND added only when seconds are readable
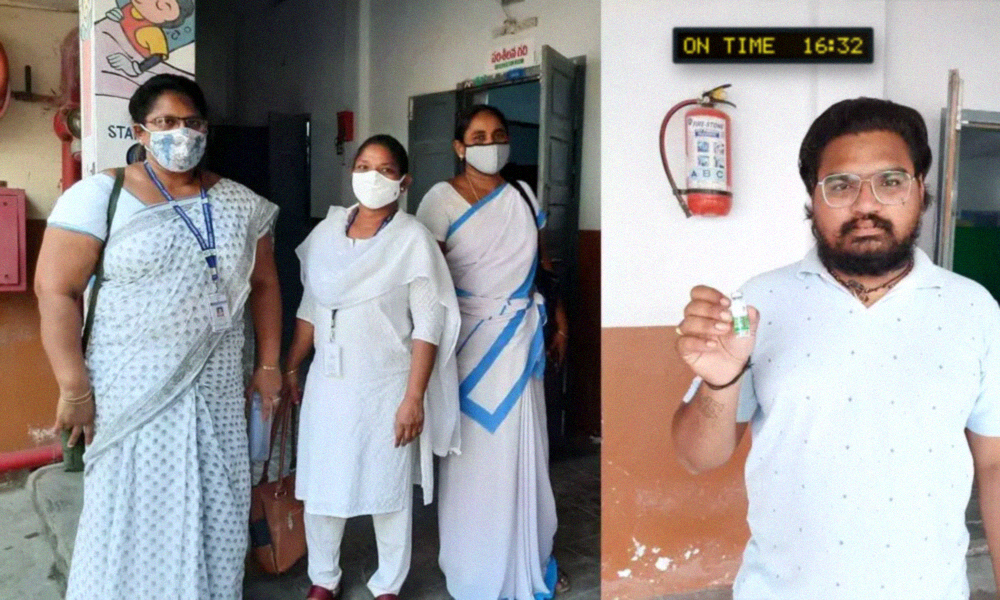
h=16 m=32
